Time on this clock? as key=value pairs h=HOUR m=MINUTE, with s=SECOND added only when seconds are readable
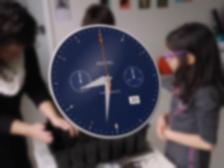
h=8 m=32
